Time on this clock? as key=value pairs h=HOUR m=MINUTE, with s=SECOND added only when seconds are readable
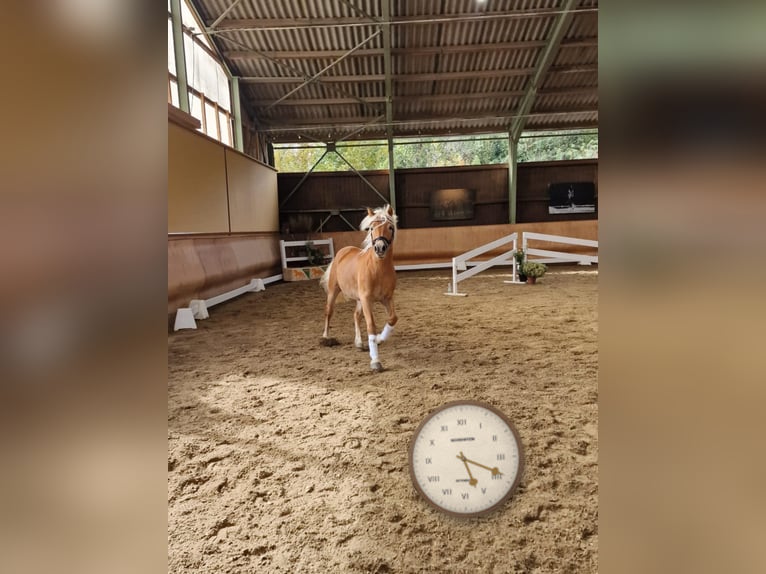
h=5 m=19
